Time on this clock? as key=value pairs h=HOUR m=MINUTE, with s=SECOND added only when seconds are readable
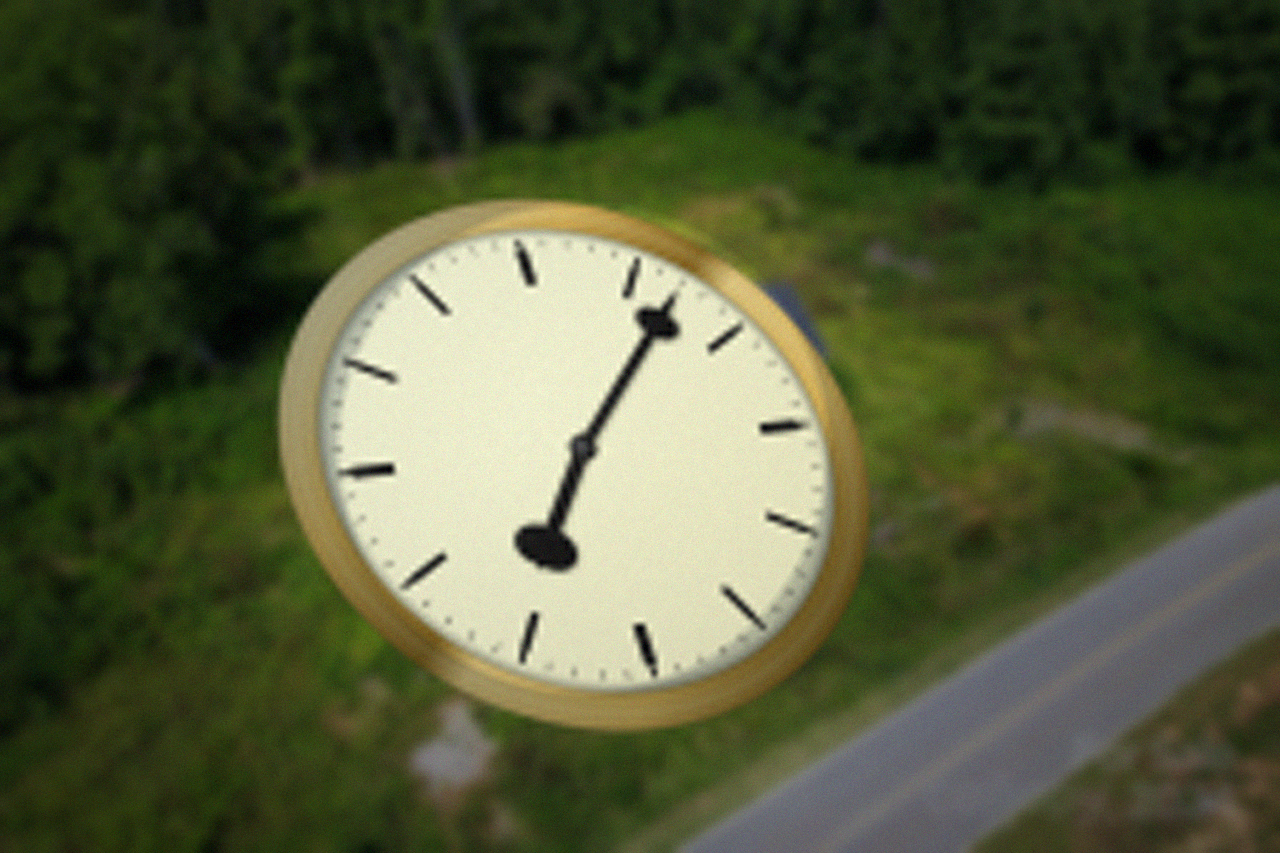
h=7 m=7
